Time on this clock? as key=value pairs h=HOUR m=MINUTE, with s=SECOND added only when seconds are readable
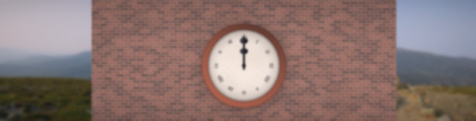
h=12 m=0
